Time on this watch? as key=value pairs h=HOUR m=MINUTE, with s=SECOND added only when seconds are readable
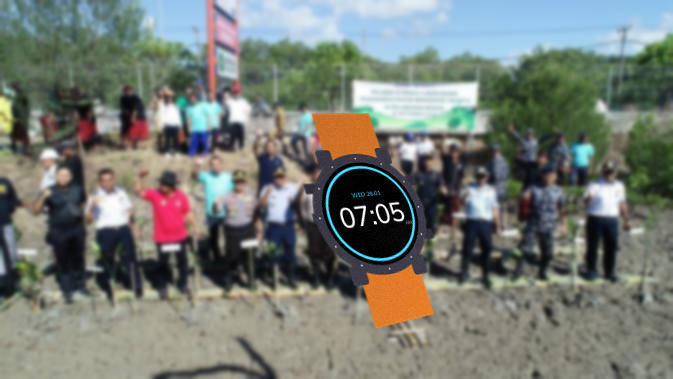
h=7 m=5
